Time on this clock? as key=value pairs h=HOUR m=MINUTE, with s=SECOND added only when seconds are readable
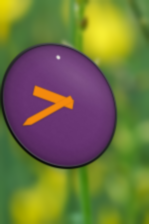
h=9 m=41
